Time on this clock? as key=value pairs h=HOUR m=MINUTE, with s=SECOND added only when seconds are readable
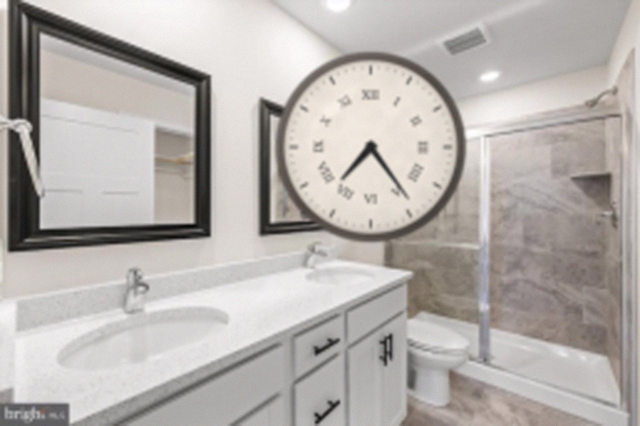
h=7 m=24
